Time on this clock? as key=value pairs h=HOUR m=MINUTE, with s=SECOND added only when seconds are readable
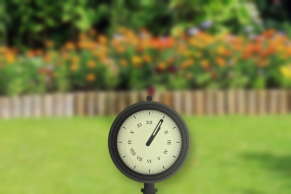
h=1 m=5
